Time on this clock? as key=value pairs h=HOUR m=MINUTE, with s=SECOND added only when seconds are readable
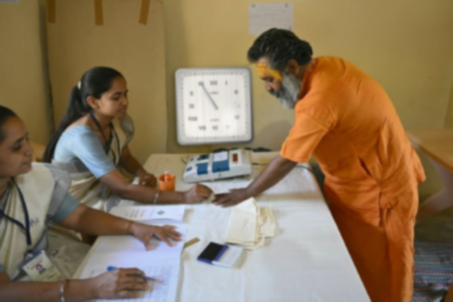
h=10 m=55
